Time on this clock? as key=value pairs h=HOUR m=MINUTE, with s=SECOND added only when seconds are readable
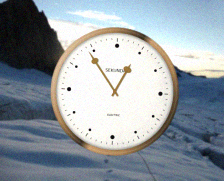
h=12 m=54
